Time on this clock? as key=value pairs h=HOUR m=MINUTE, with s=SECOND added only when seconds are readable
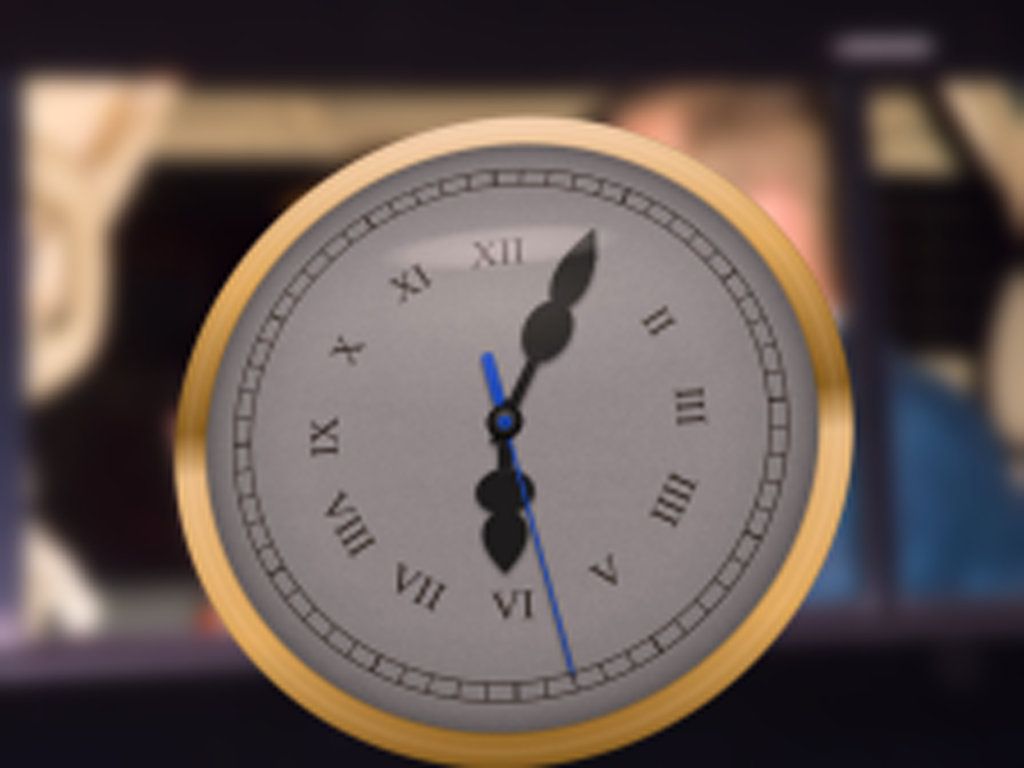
h=6 m=4 s=28
